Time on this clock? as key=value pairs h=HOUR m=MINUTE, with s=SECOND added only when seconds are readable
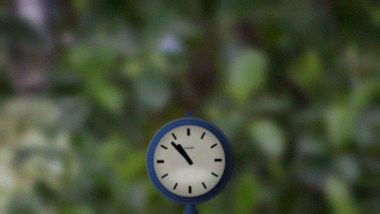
h=10 m=53
